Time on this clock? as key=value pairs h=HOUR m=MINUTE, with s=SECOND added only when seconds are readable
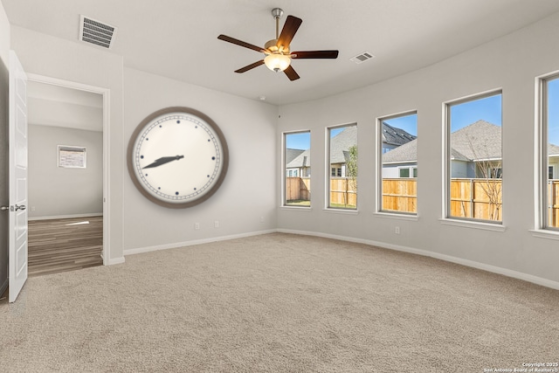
h=8 m=42
